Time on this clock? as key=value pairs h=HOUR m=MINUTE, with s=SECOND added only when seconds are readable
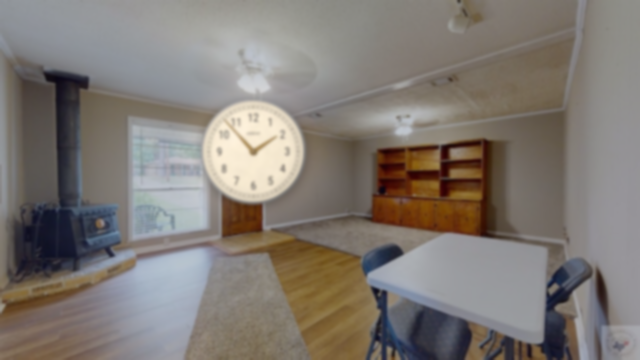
h=1 m=53
